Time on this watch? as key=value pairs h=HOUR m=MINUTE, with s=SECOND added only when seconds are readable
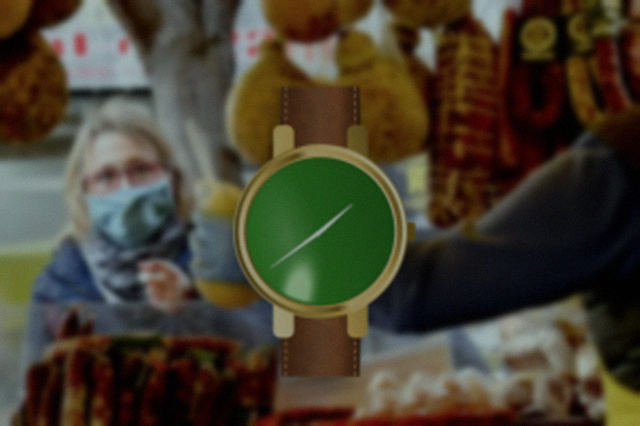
h=1 m=39
